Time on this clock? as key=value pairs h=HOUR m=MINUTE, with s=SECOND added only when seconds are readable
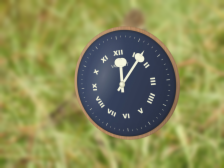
h=12 m=7
